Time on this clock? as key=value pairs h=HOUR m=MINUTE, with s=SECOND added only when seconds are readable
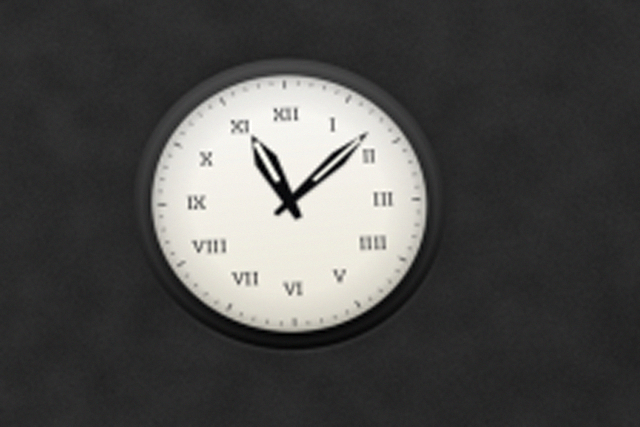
h=11 m=8
